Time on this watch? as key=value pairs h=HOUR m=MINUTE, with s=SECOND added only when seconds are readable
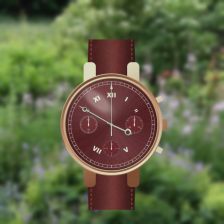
h=3 m=50
